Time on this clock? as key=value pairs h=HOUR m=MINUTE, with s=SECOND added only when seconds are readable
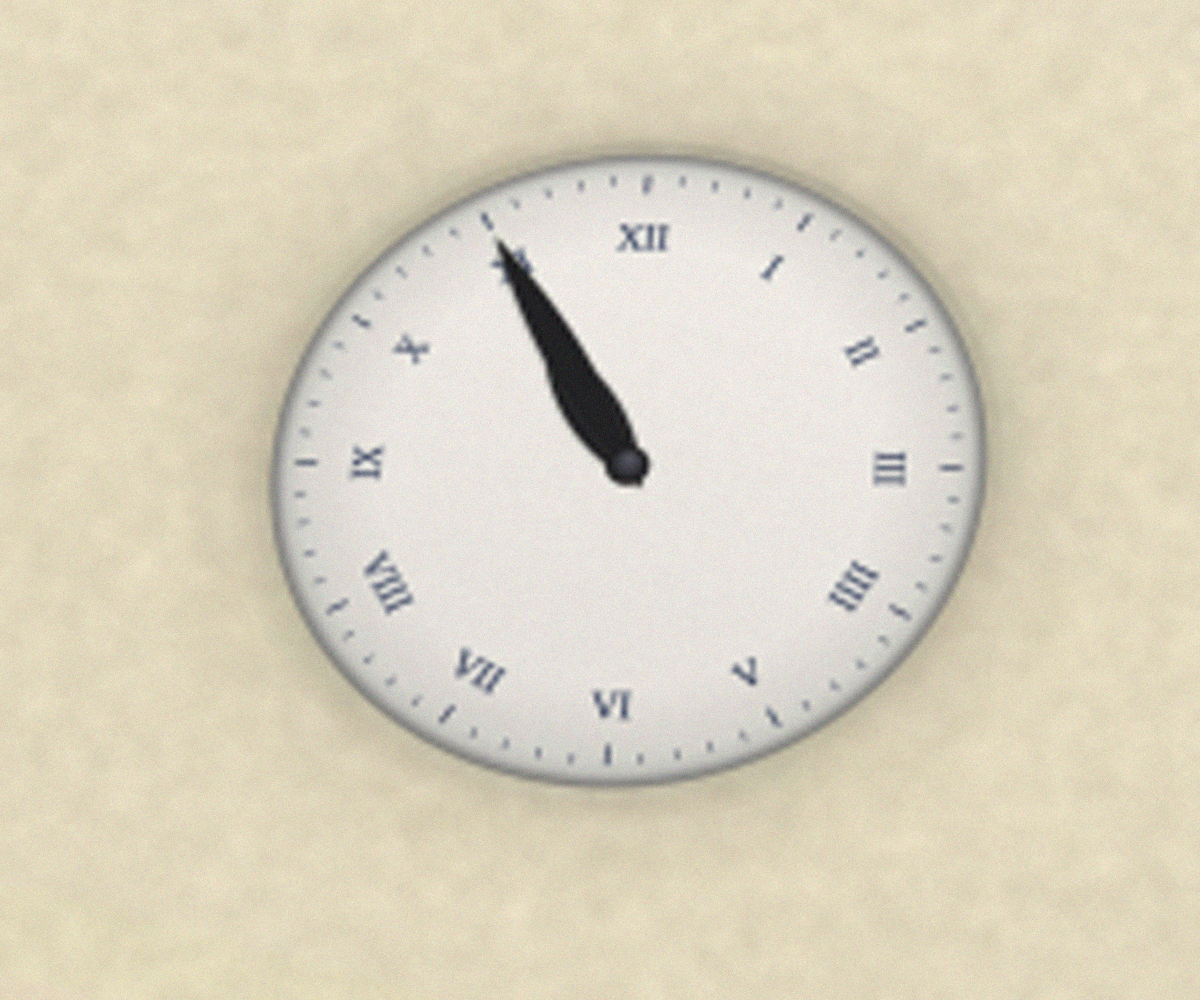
h=10 m=55
